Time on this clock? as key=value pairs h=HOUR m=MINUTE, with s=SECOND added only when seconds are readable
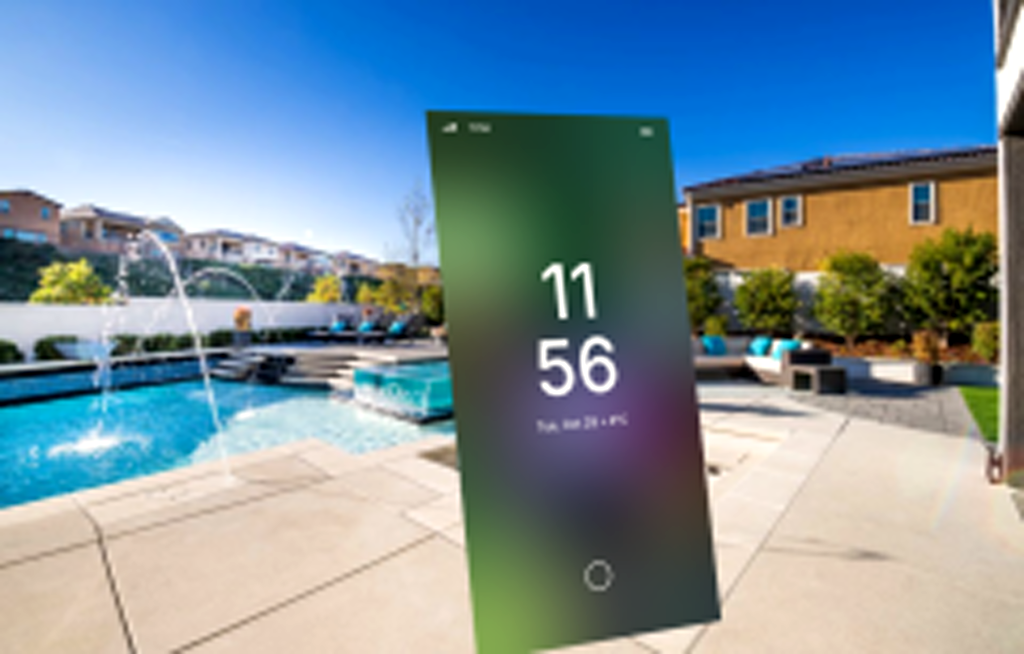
h=11 m=56
